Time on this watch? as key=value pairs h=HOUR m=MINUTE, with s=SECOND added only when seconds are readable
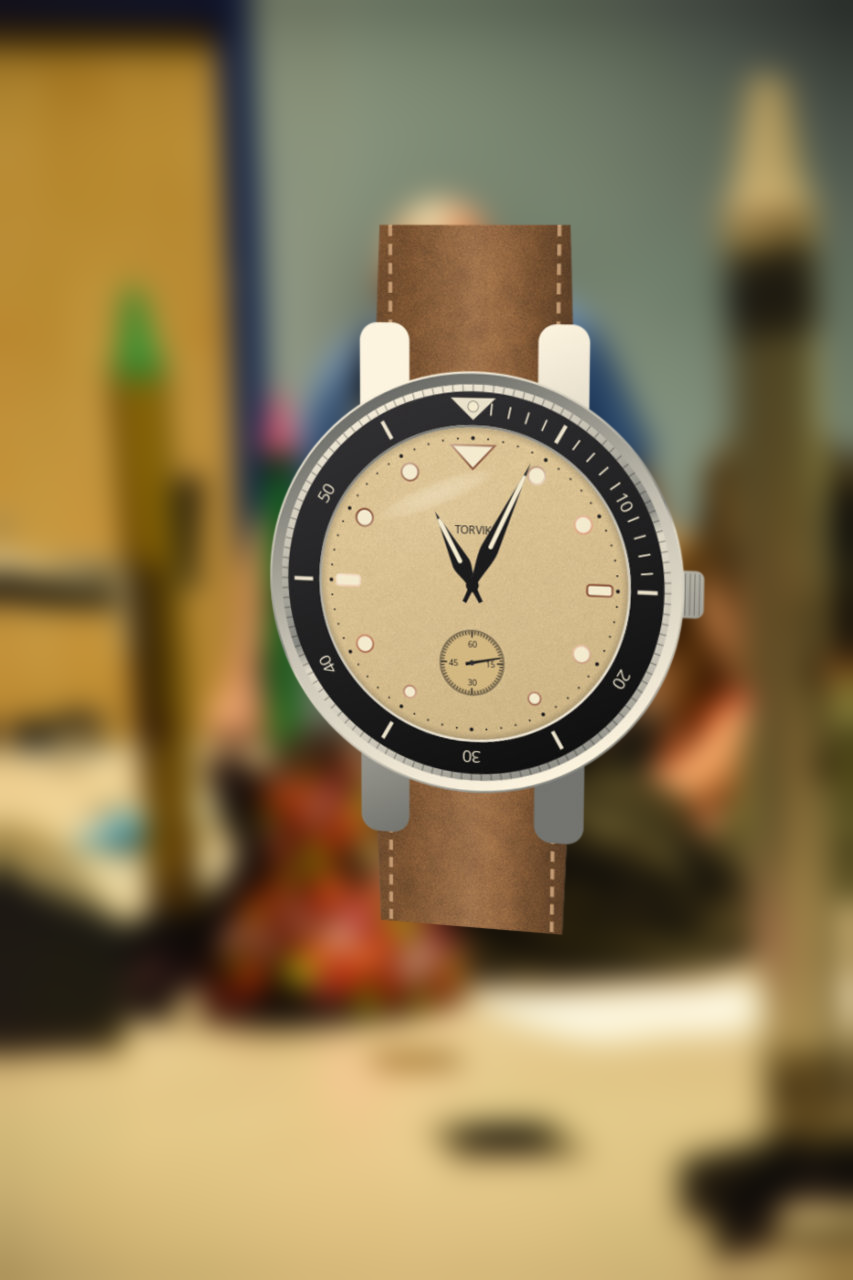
h=11 m=4 s=13
